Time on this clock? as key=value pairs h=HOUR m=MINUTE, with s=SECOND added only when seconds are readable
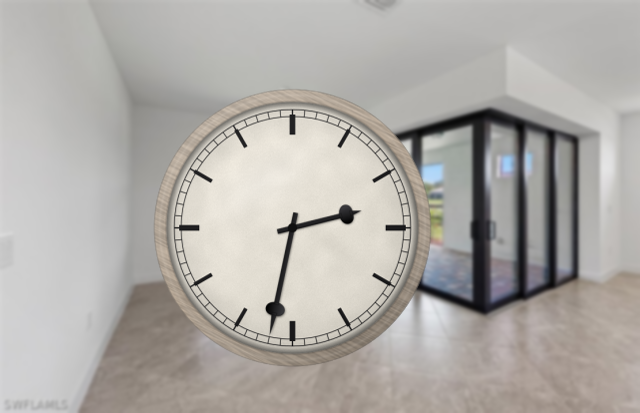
h=2 m=32
